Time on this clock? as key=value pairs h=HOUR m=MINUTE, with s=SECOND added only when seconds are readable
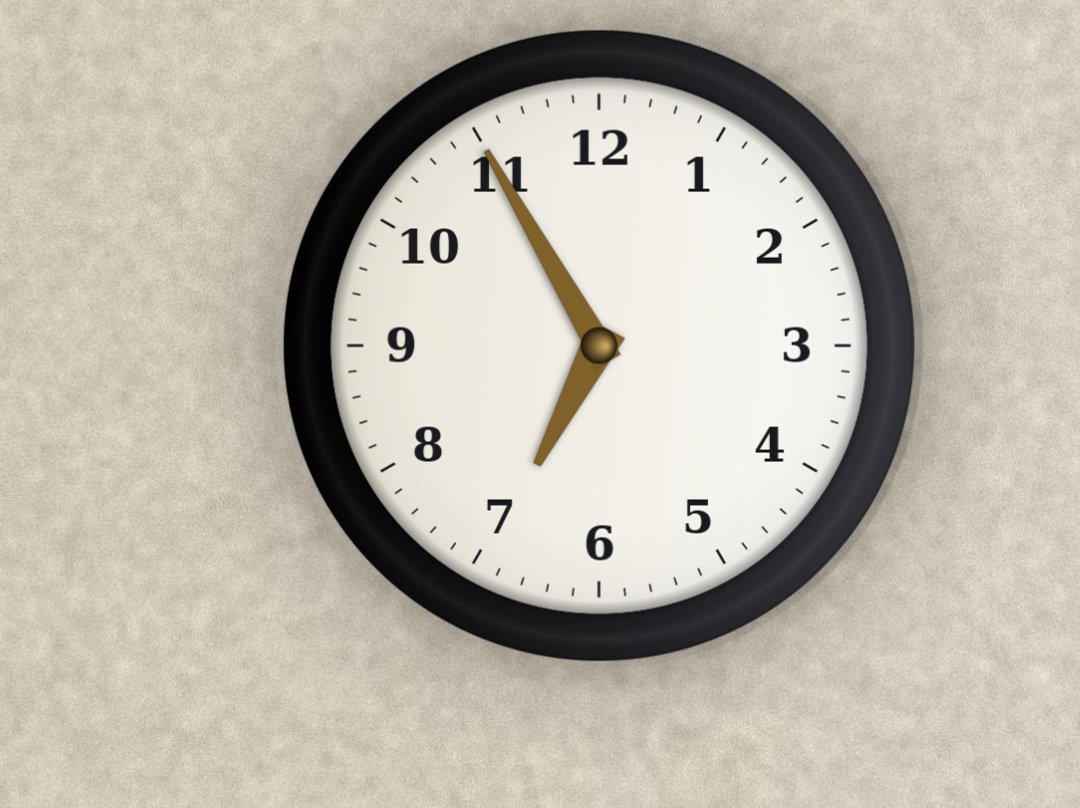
h=6 m=55
